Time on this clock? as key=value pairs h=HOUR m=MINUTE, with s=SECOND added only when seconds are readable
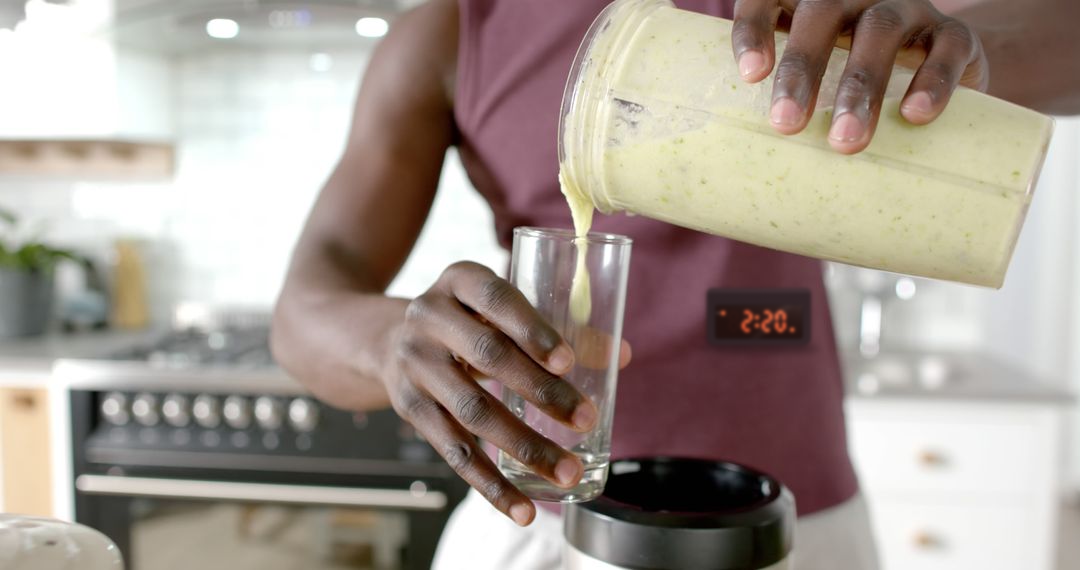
h=2 m=20
